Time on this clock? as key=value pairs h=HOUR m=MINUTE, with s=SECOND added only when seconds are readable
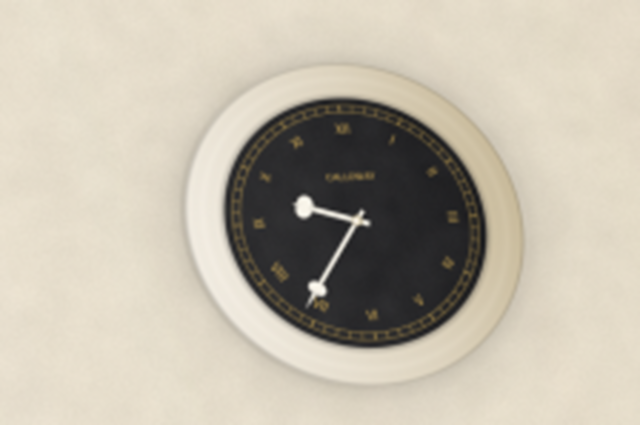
h=9 m=36
